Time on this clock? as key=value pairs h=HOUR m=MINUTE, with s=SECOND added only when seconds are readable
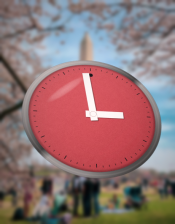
h=2 m=59
